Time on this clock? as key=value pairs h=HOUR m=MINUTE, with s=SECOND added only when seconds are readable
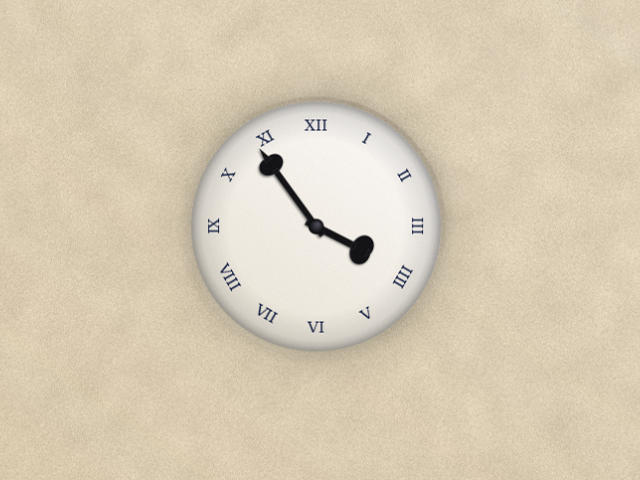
h=3 m=54
